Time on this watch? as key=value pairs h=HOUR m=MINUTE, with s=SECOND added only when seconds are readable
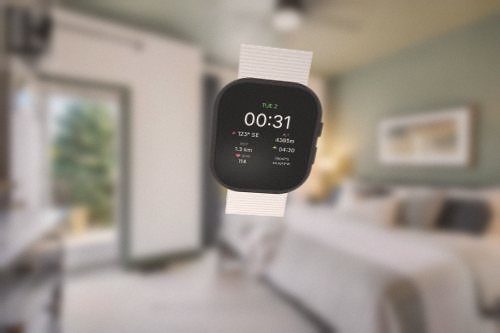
h=0 m=31
